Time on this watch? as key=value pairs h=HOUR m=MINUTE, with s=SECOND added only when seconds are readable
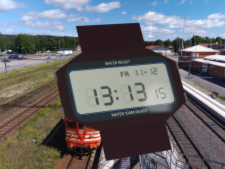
h=13 m=13 s=15
